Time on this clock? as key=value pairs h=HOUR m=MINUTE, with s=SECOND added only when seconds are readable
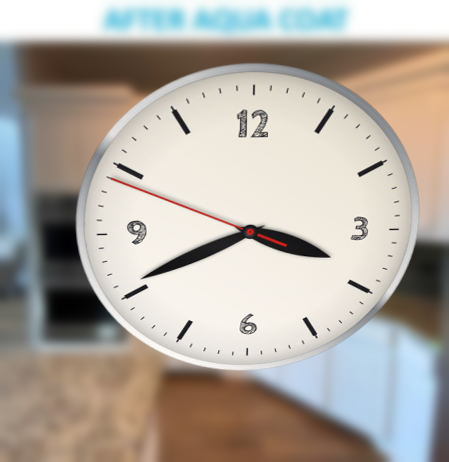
h=3 m=40 s=49
